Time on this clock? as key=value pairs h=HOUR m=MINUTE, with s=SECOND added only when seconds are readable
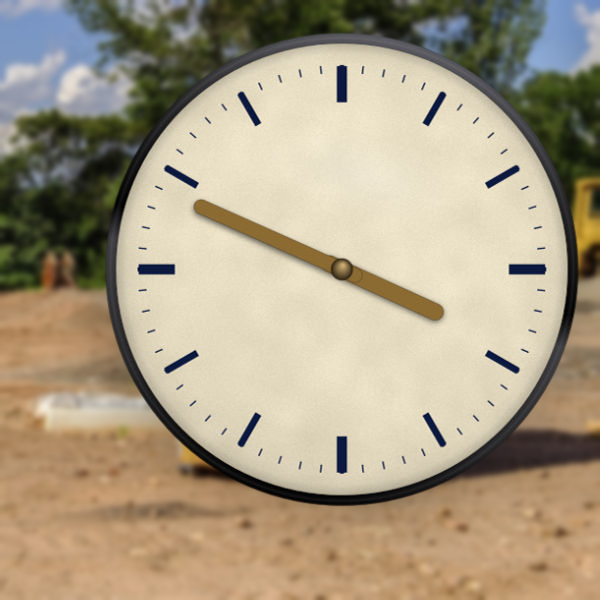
h=3 m=49
